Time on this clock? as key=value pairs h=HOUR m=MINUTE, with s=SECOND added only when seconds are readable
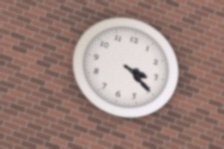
h=3 m=20
